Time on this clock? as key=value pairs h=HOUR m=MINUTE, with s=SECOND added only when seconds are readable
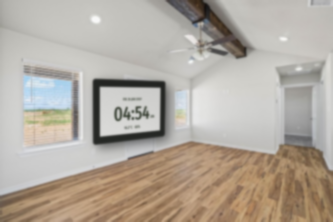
h=4 m=54
